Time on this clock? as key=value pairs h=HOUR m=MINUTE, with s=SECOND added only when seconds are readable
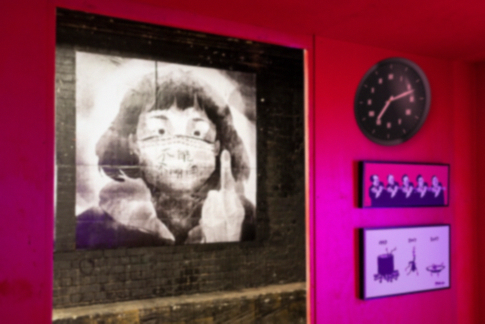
h=7 m=12
